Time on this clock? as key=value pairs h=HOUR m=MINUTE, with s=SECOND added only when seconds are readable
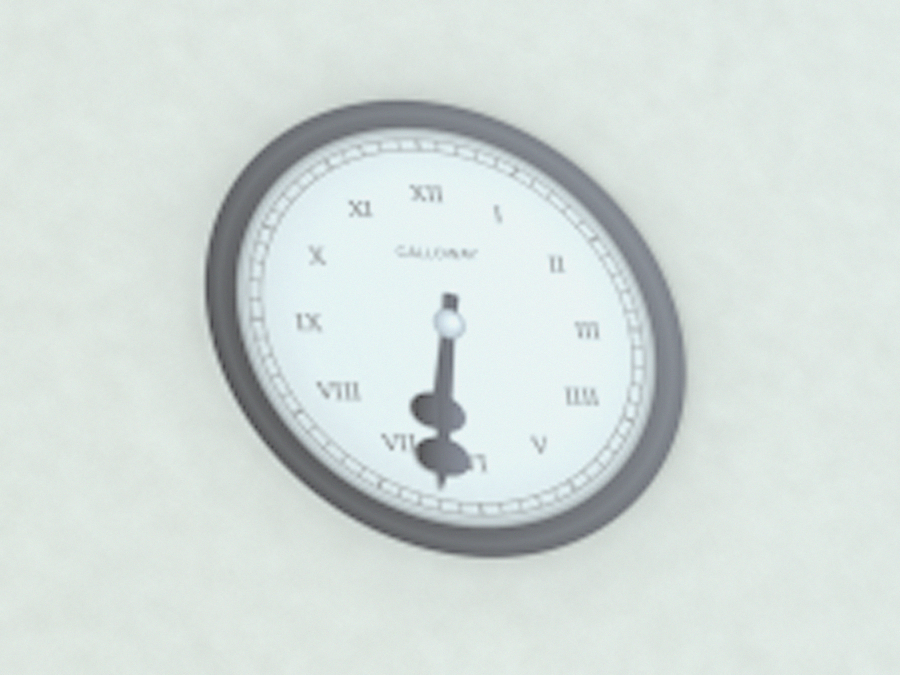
h=6 m=32
